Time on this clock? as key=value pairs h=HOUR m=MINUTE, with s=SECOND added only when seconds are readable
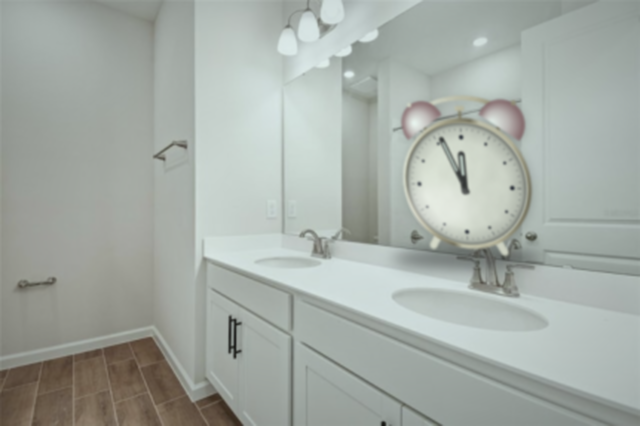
h=11 m=56
